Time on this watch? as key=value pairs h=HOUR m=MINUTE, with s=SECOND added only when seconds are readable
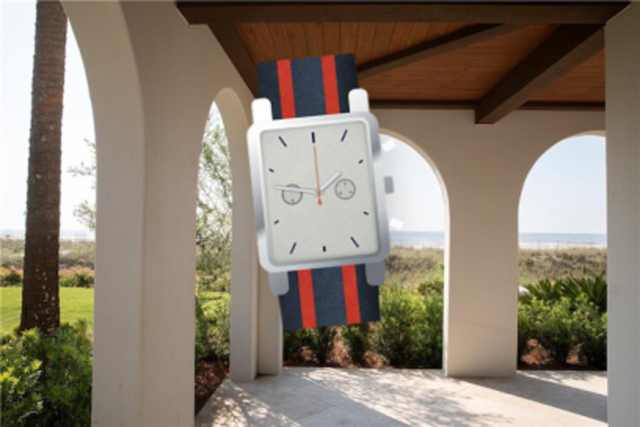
h=1 m=47
